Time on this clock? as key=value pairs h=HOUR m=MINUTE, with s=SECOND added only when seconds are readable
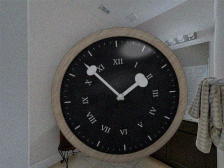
h=1 m=53
